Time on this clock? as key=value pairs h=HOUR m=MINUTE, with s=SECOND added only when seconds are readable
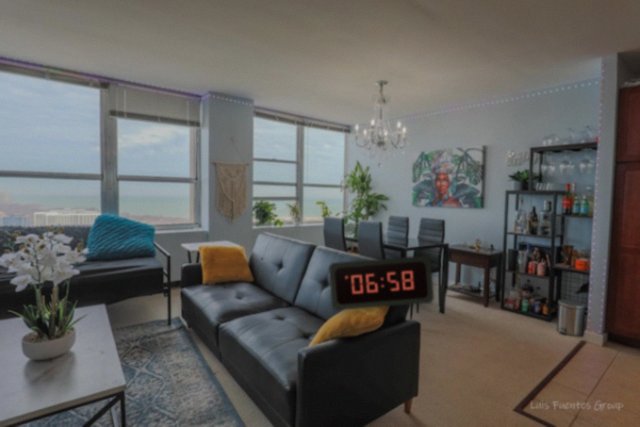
h=6 m=58
